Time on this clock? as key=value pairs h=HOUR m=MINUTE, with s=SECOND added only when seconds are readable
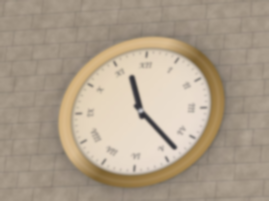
h=11 m=23
